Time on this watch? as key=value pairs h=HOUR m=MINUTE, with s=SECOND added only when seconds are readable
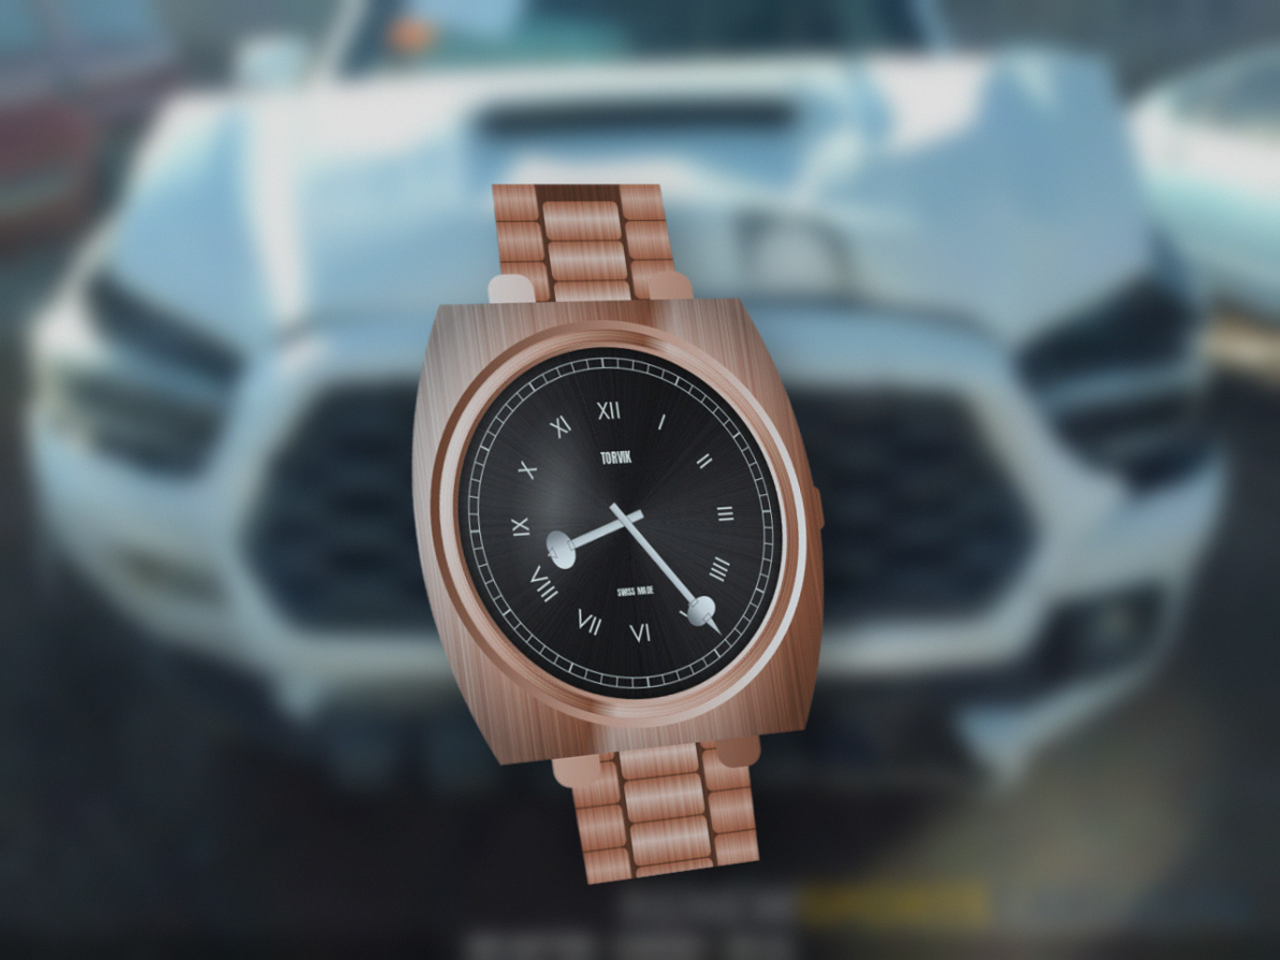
h=8 m=24
